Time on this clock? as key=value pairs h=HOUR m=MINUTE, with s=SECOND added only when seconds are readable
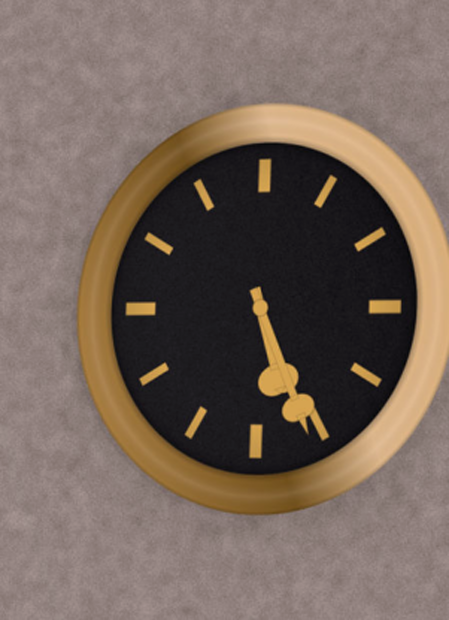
h=5 m=26
